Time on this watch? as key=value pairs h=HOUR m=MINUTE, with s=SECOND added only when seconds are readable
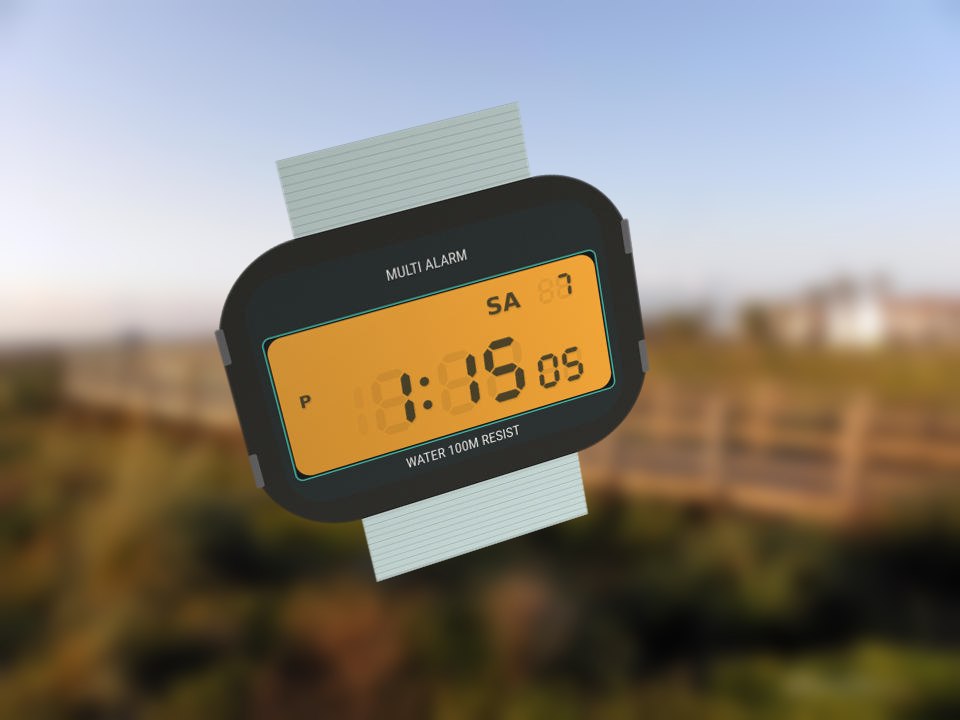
h=1 m=15 s=5
